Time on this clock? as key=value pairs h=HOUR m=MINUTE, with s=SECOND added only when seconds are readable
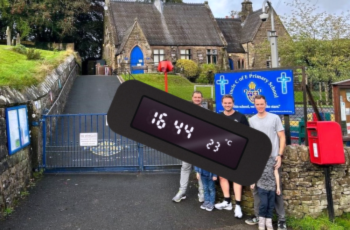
h=16 m=44
